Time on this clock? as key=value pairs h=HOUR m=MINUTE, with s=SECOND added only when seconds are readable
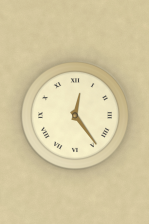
h=12 m=24
